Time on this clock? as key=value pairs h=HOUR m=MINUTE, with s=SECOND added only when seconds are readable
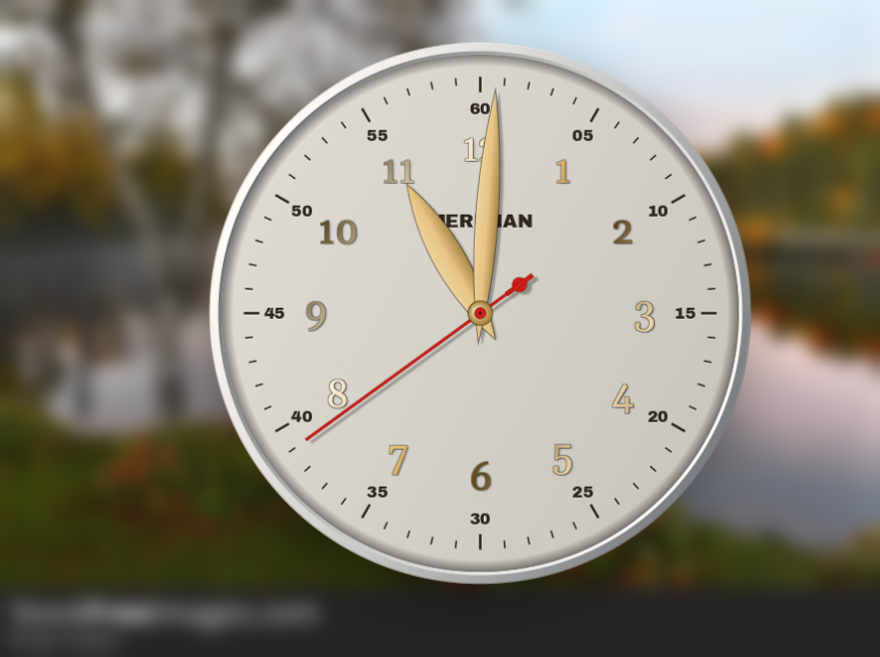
h=11 m=0 s=39
